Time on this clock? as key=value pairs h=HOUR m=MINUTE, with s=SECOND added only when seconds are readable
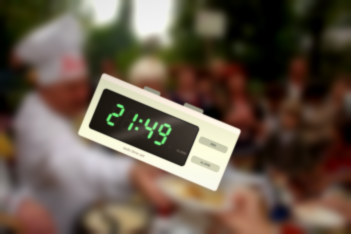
h=21 m=49
